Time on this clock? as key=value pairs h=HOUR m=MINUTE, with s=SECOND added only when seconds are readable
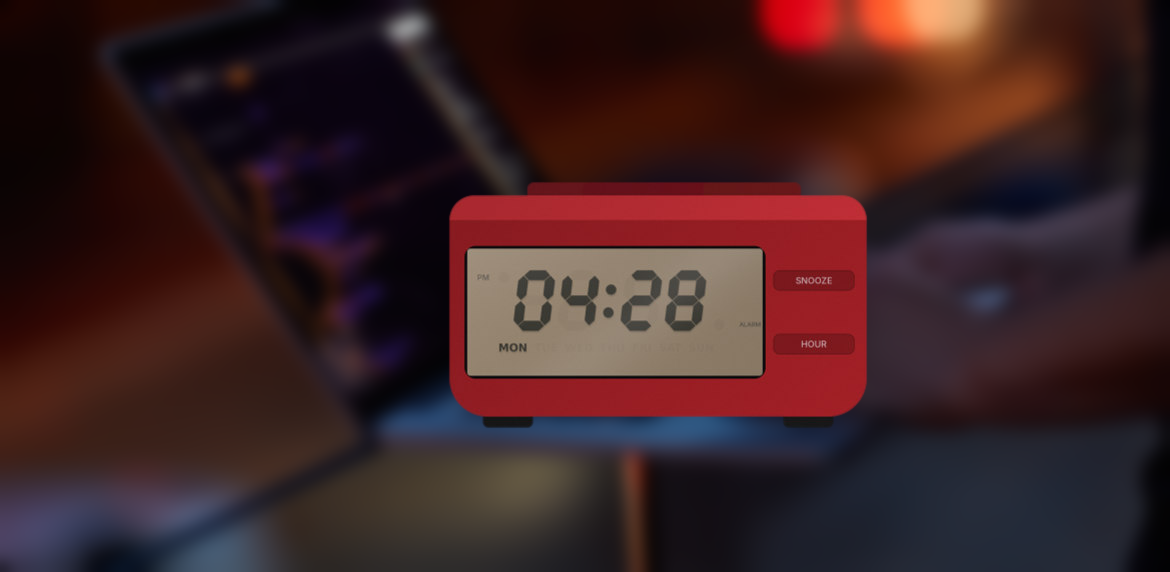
h=4 m=28
